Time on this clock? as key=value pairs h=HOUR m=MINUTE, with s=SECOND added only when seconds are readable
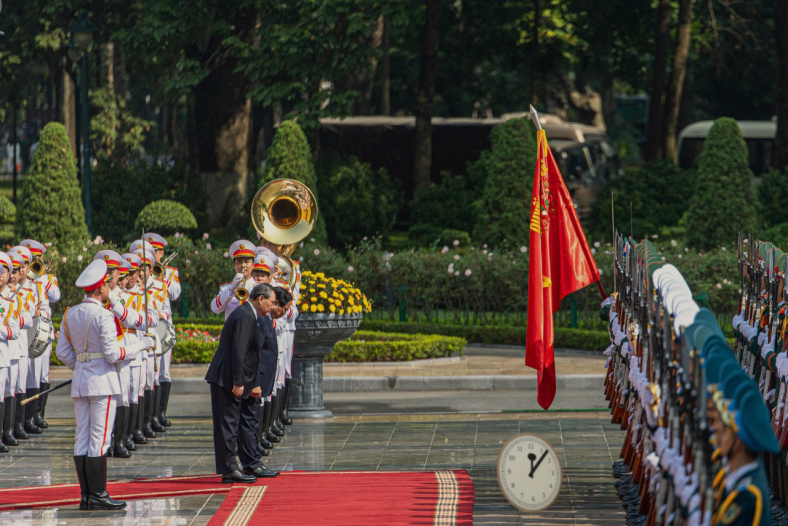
h=12 m=7
